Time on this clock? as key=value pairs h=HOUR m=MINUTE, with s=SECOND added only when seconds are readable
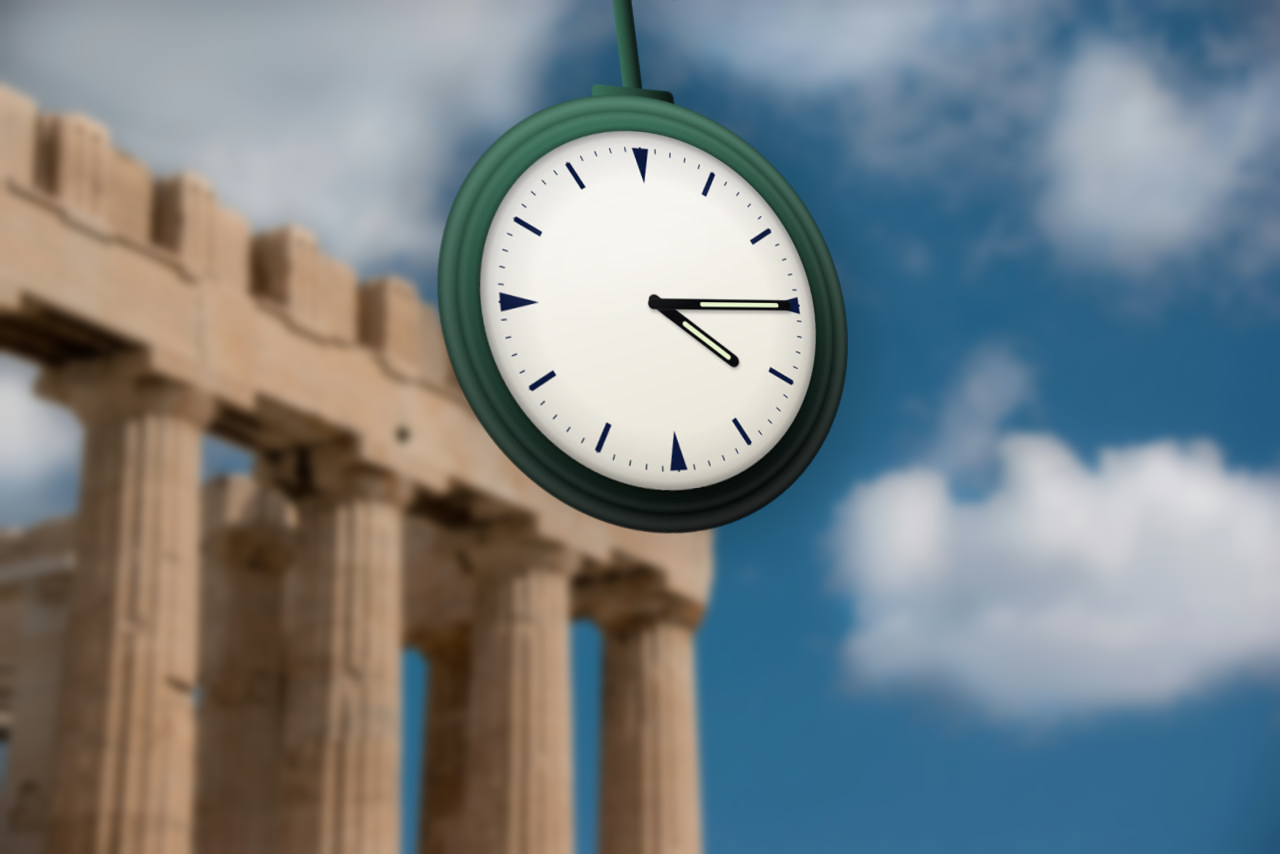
h=4 m=15
